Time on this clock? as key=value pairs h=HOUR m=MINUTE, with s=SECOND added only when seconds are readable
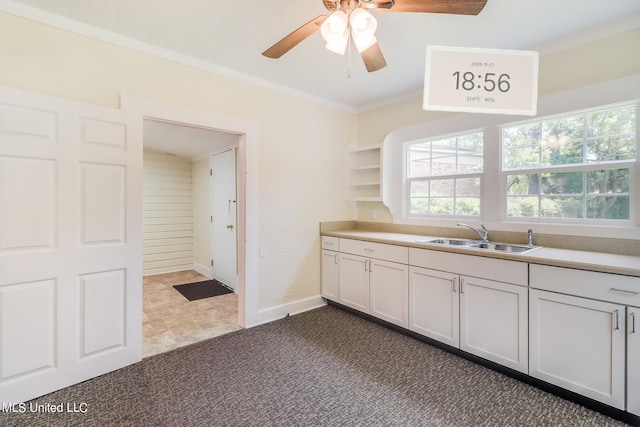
h=18 m=56
